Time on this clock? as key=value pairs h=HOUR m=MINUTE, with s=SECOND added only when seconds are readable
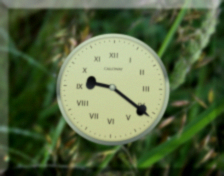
h=9 m=21
